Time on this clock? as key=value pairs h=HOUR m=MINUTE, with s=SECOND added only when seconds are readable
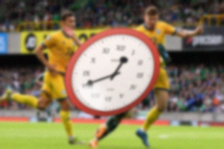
h=12 m=41
